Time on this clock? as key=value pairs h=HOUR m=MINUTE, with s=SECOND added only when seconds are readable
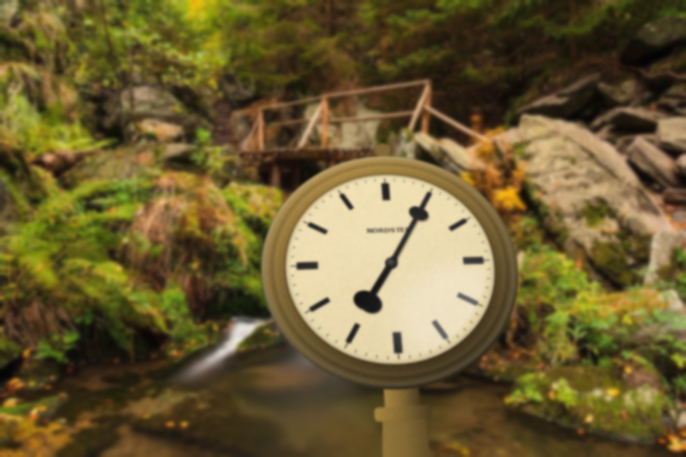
h=7 m=5
